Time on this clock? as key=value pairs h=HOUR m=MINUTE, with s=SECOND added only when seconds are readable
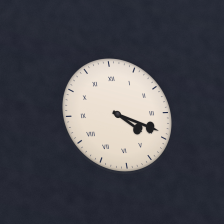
h=4 m=19
